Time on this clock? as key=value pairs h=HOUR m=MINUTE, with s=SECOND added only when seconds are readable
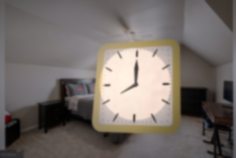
h=8 m=0
